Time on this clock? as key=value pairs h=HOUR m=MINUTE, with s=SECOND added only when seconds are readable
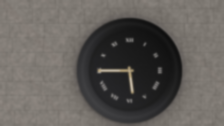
h=5 m=45
